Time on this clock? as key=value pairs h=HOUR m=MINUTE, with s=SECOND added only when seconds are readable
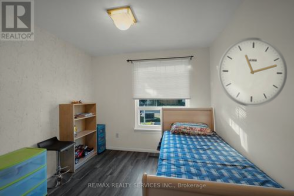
h=11 m=12
